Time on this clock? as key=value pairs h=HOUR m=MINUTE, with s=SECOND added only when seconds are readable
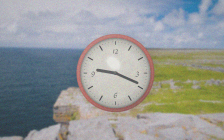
h=9 m=19
